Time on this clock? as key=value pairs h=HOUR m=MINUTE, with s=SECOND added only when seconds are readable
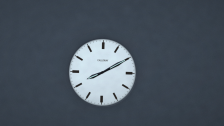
h=8 m=10
